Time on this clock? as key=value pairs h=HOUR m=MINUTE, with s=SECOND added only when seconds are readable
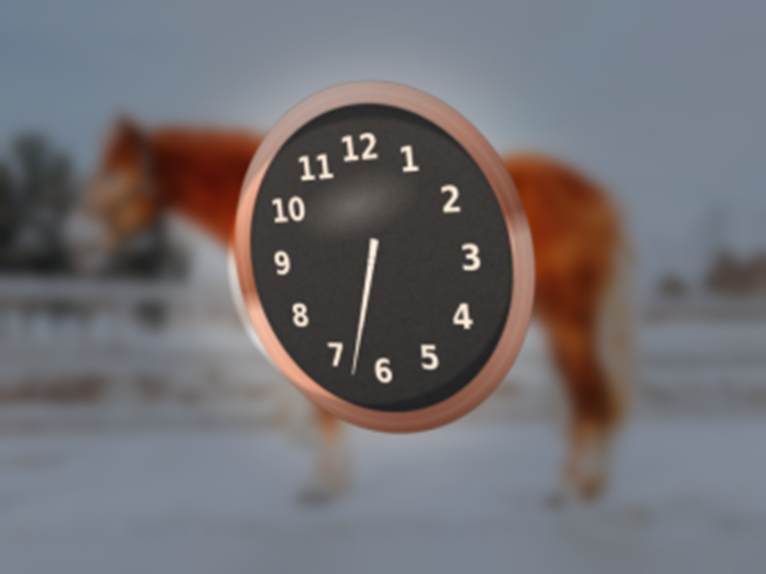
h=6 m=33
